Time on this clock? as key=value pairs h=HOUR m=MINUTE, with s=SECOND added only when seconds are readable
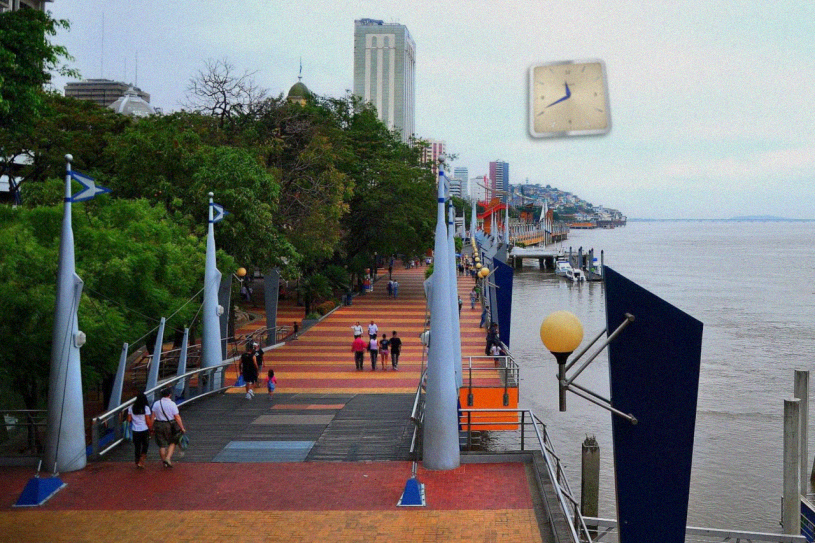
h=11 m=41
